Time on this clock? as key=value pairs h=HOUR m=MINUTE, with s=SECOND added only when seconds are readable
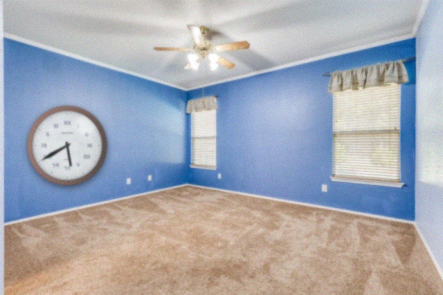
h=5 m=40
